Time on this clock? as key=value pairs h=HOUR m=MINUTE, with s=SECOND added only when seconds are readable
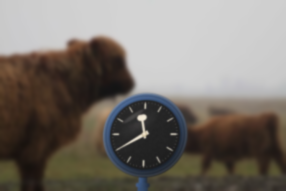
h=11 m=40
